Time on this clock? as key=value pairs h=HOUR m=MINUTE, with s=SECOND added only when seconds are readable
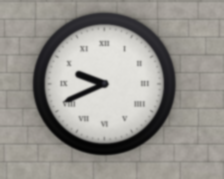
h=9 m=41
